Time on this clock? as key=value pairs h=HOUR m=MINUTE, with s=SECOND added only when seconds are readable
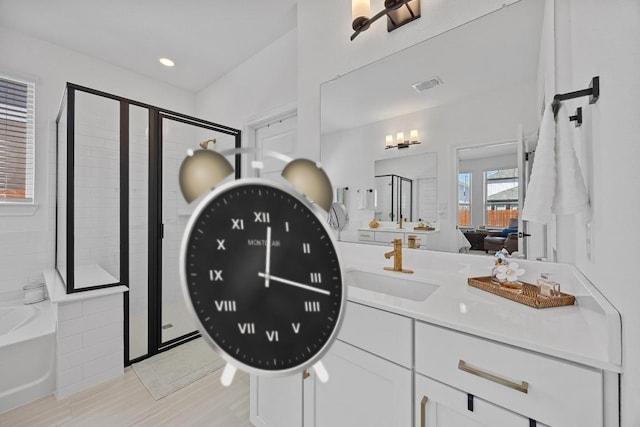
h=12 m=17
